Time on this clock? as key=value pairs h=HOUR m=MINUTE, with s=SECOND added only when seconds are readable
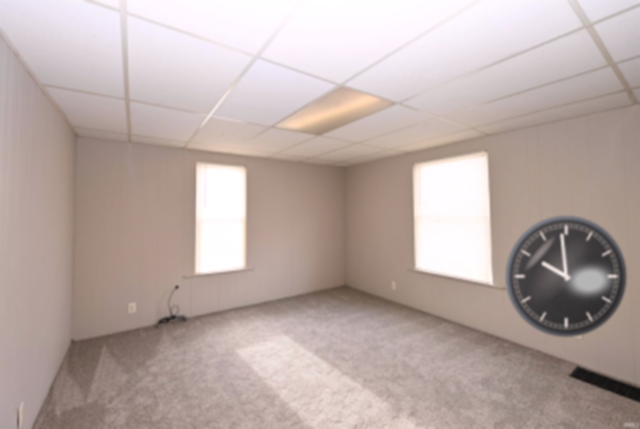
h=9 m=59
